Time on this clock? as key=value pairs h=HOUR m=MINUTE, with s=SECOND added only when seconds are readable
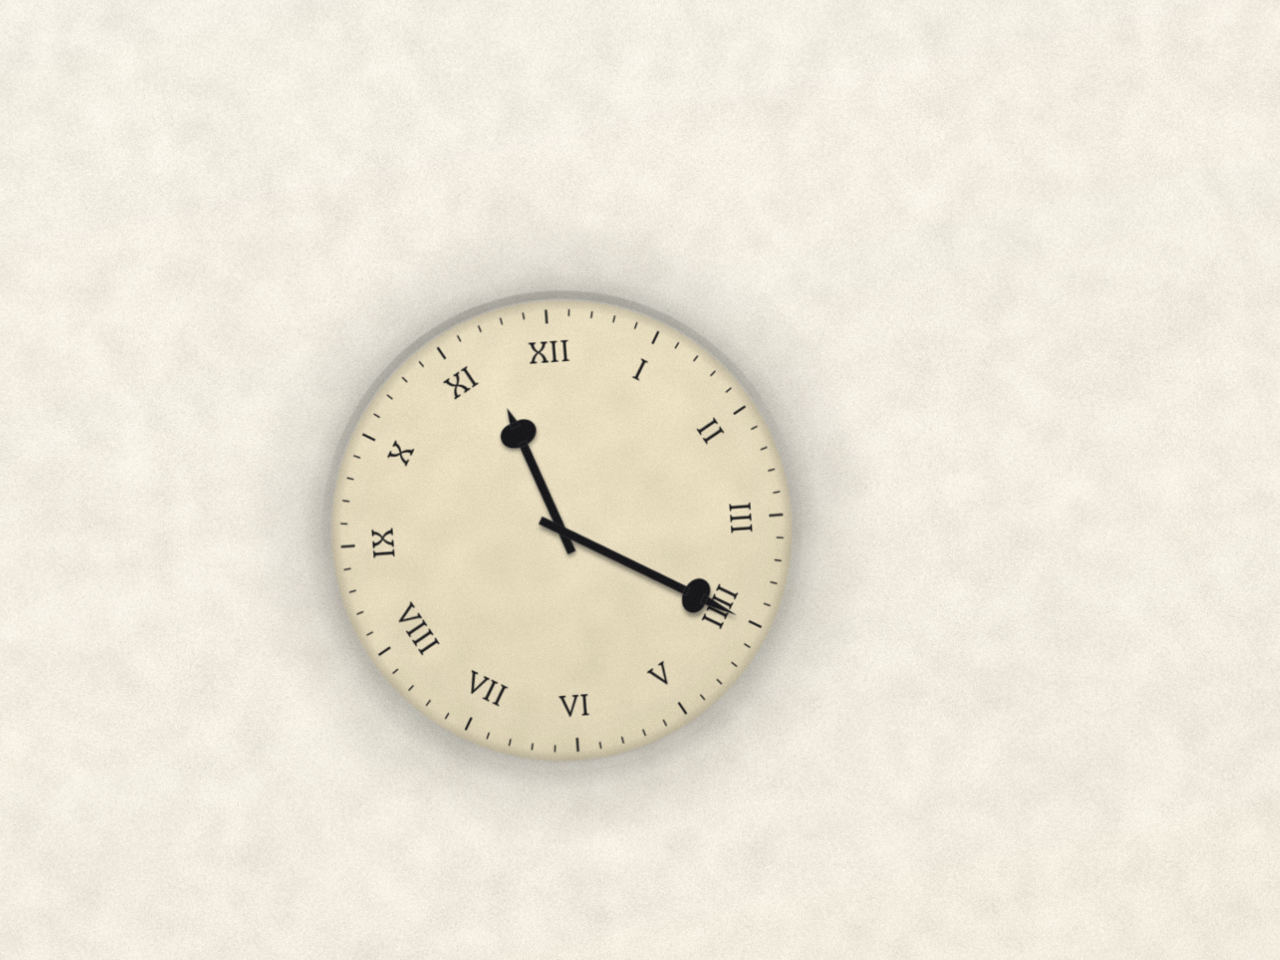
h=11 m=20
